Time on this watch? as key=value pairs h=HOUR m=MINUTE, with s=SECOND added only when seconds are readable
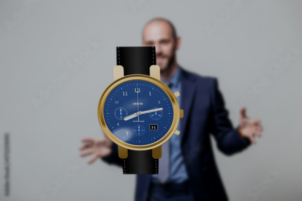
h=8 m=13
